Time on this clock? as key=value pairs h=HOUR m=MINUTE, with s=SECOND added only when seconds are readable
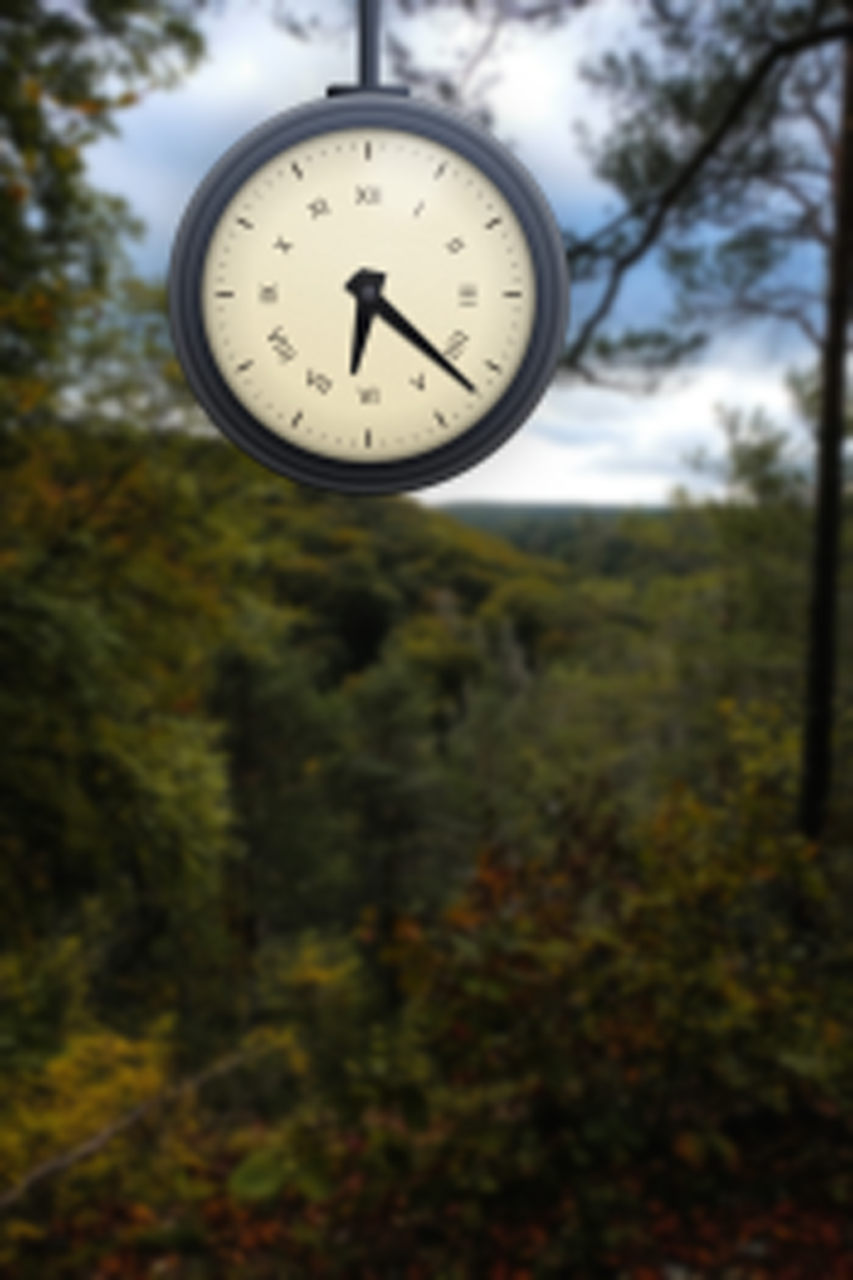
h=6 m=22
